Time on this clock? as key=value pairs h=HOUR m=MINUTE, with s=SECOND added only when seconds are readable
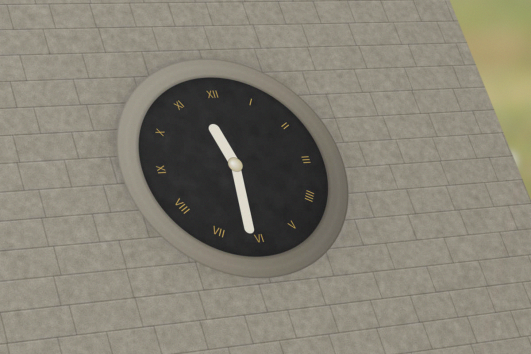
h=11 m=31
